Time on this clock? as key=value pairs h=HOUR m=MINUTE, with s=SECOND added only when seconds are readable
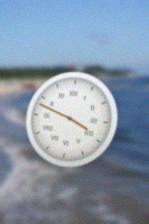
h=3 m=48
